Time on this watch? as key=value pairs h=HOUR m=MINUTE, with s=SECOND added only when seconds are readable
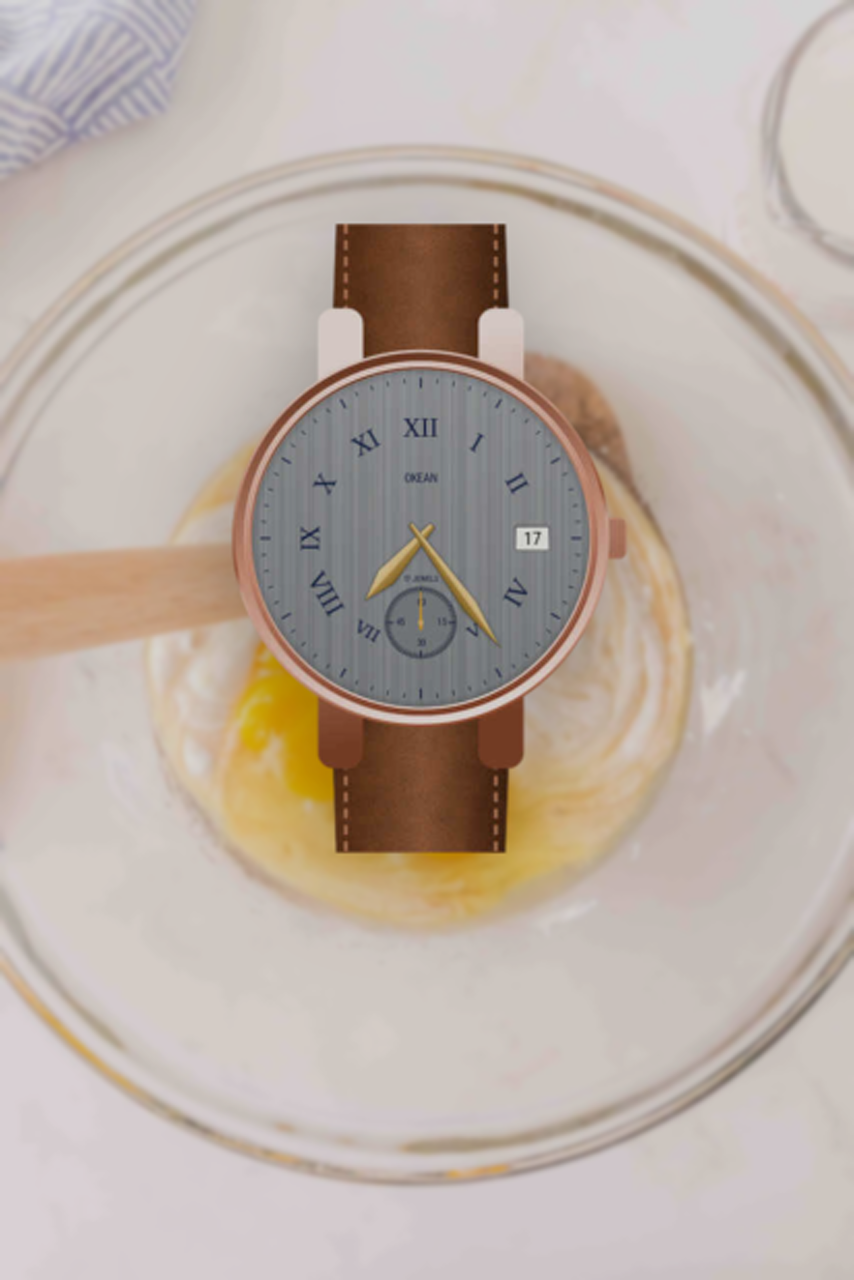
h=7 m=24
